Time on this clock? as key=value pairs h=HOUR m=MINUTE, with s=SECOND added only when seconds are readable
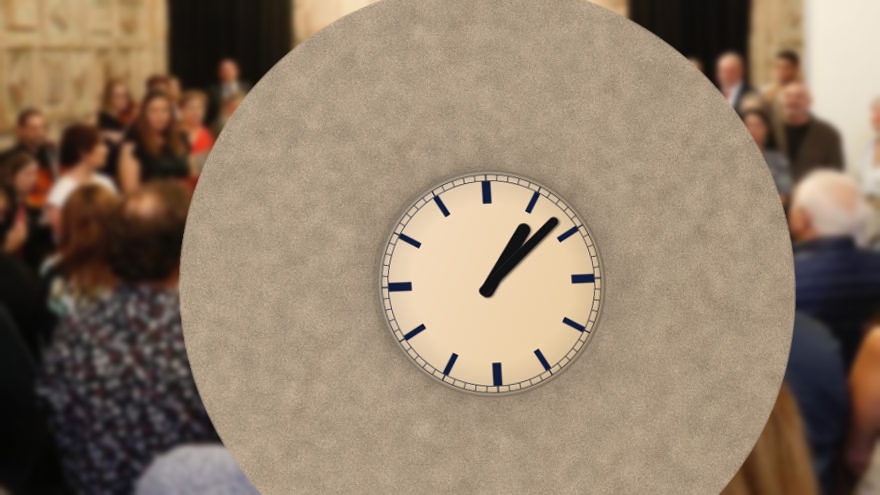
h=1 m=8
